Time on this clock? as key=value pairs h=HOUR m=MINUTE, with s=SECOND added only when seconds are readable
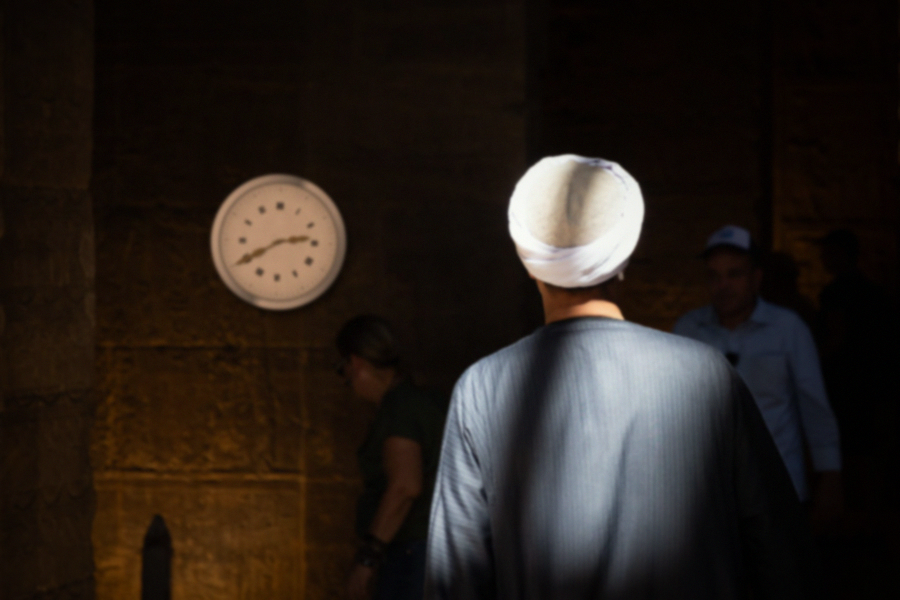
h=2 m=40
